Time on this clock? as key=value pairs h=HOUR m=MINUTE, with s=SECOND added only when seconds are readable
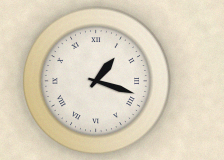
h=1 m=18
